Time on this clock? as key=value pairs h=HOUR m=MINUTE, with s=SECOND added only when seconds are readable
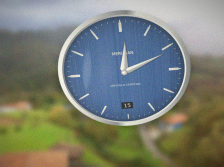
h=12 m=11
